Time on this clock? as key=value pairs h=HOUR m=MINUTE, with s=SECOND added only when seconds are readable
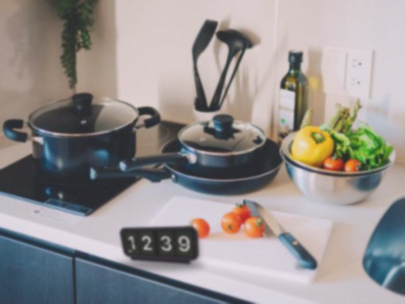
h=12 m=39
